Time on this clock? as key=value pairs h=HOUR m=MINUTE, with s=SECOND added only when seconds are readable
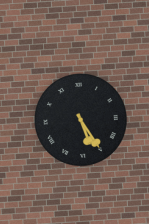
h=5 m=25
